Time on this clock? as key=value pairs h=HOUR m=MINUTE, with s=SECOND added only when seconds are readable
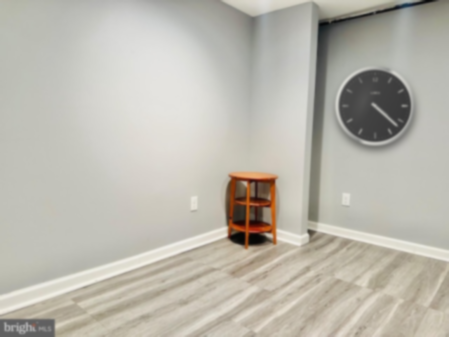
h=4 m=22
